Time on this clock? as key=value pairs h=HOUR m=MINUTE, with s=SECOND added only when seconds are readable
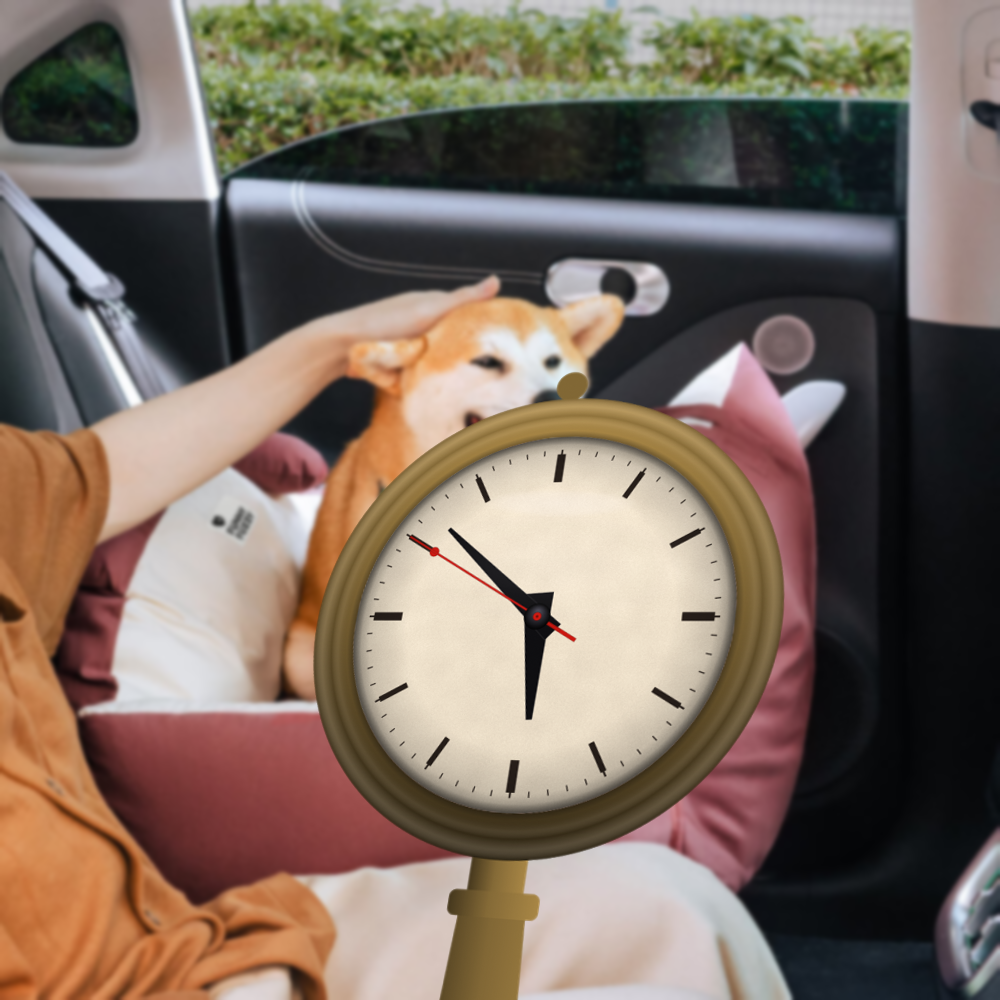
h=5 m=51 s=50
